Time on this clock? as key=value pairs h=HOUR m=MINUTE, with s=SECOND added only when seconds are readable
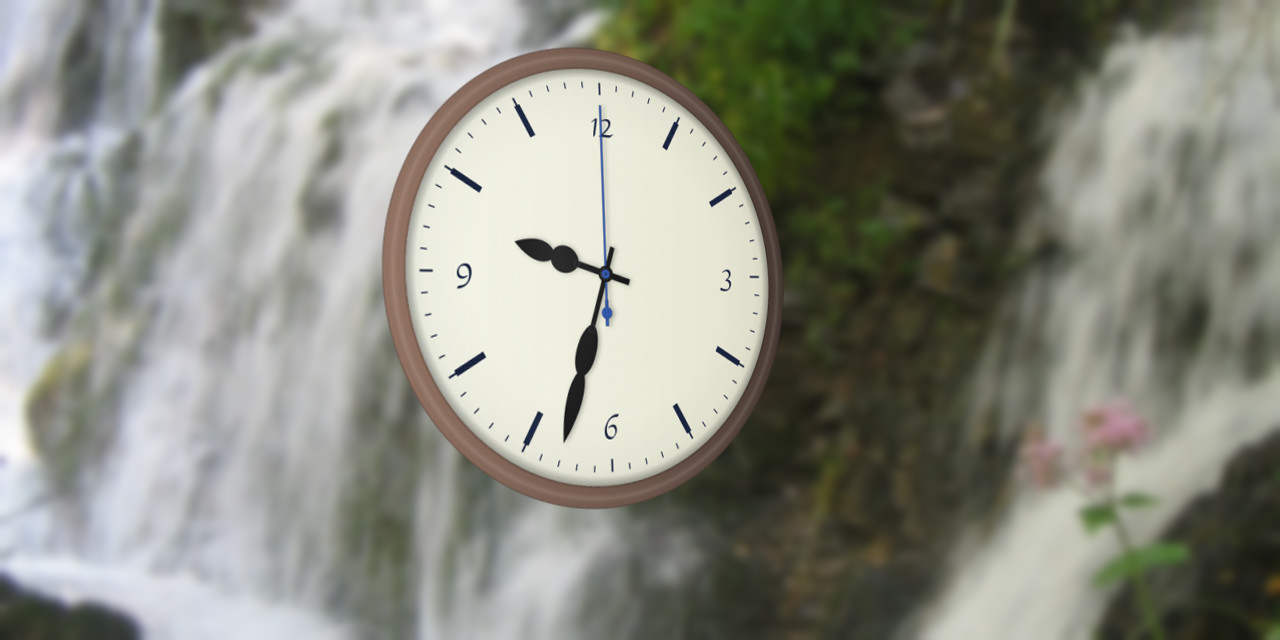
h=9 m=33 s=0
